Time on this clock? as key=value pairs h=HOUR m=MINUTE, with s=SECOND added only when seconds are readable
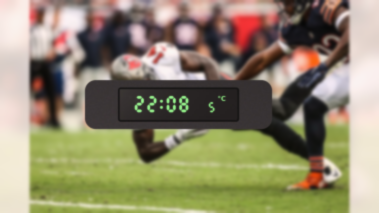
h=22 m=8
